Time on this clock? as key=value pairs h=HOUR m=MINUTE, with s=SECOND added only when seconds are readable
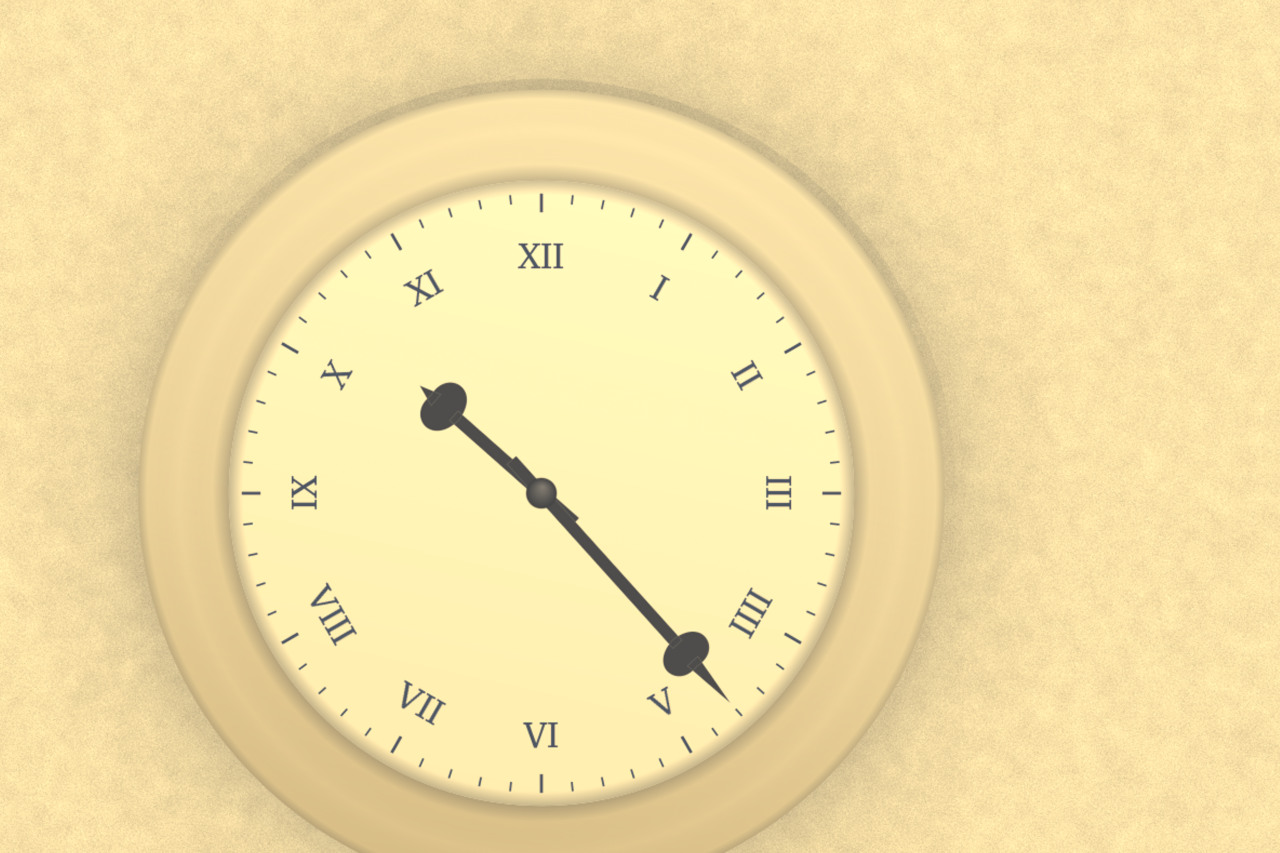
h=10 m=23
